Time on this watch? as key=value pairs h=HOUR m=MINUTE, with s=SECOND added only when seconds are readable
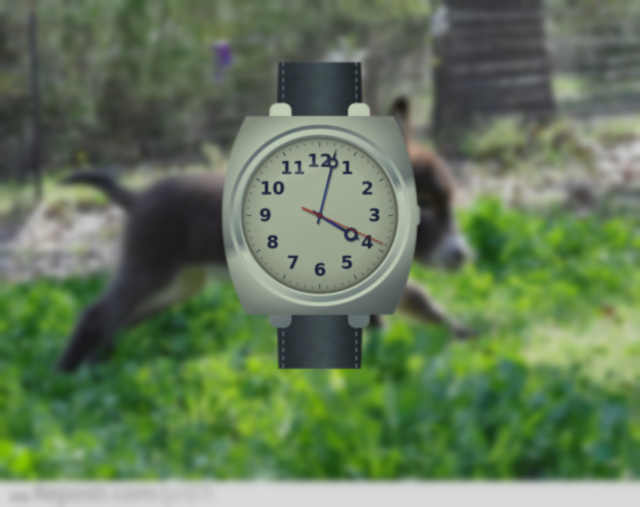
h=4 m=2 s=19
